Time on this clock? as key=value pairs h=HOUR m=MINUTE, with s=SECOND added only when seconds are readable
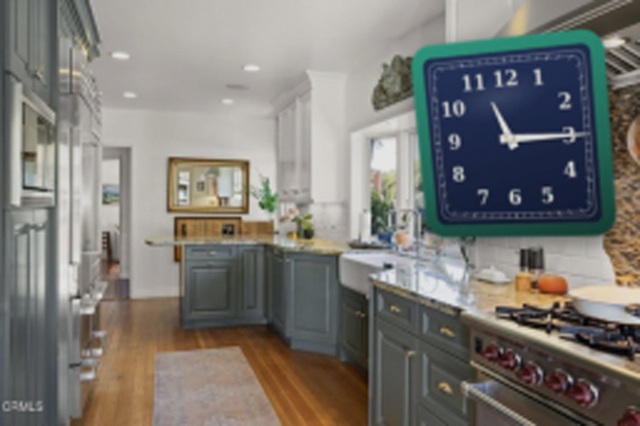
h=11 m=15
